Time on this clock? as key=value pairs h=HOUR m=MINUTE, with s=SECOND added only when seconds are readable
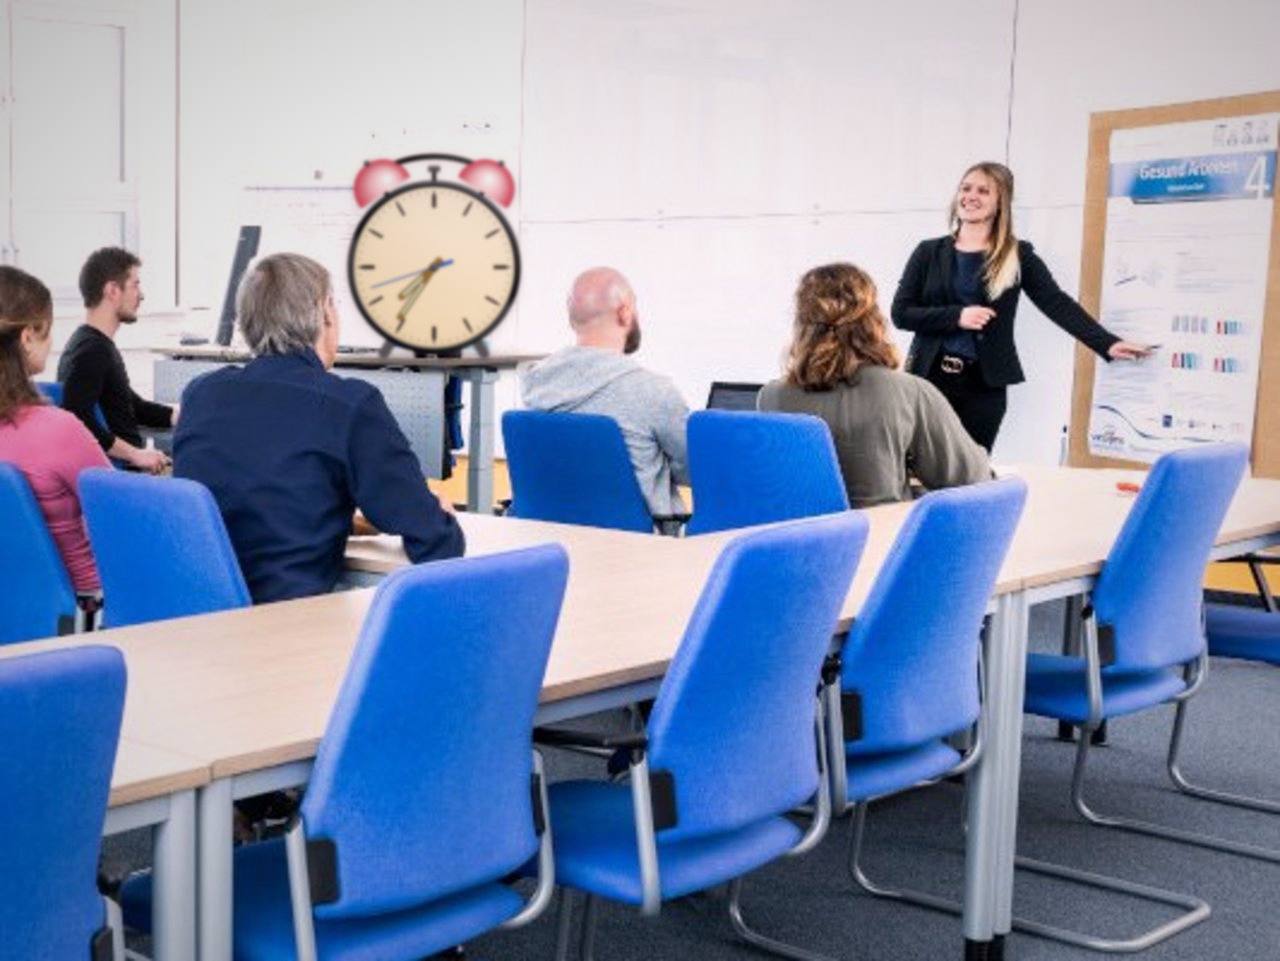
h=7 m=35 s=42
